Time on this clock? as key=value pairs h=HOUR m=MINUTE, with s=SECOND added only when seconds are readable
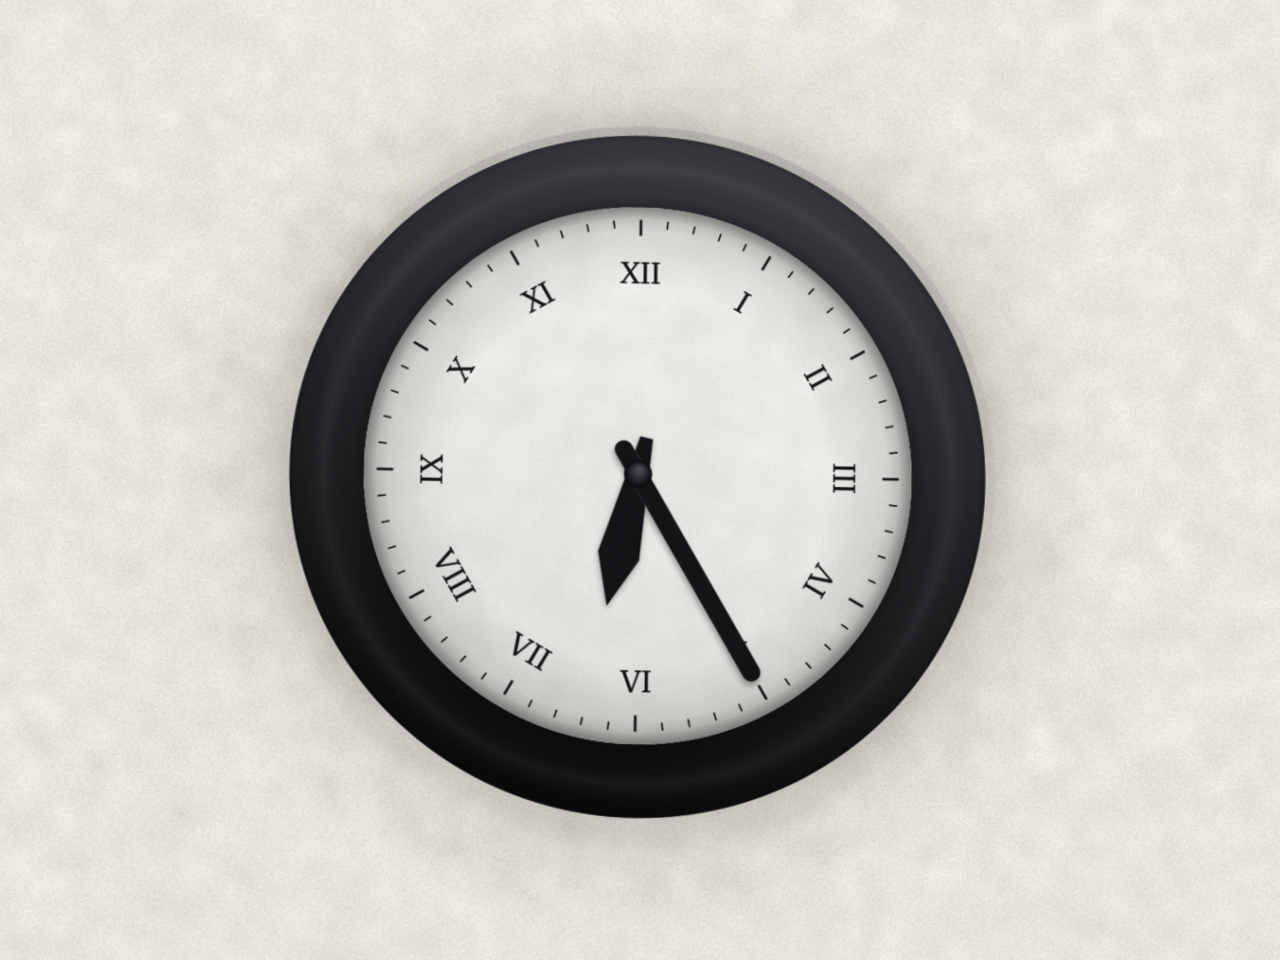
h=6 m=25
